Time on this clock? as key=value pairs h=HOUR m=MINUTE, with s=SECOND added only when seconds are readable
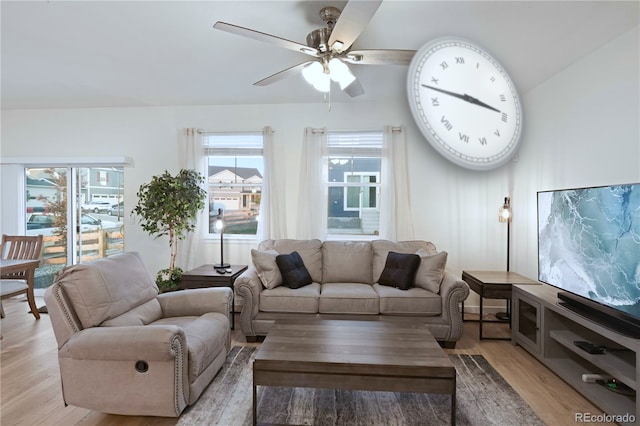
h=3 m=48
